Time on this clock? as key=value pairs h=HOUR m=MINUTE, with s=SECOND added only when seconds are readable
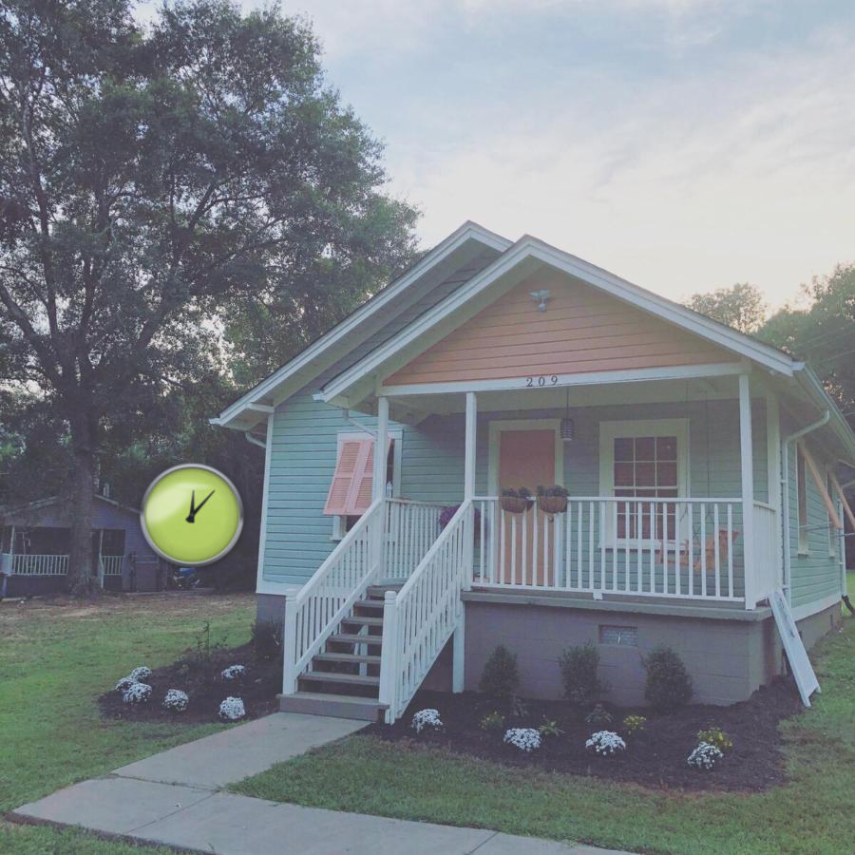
h=12 m=7
